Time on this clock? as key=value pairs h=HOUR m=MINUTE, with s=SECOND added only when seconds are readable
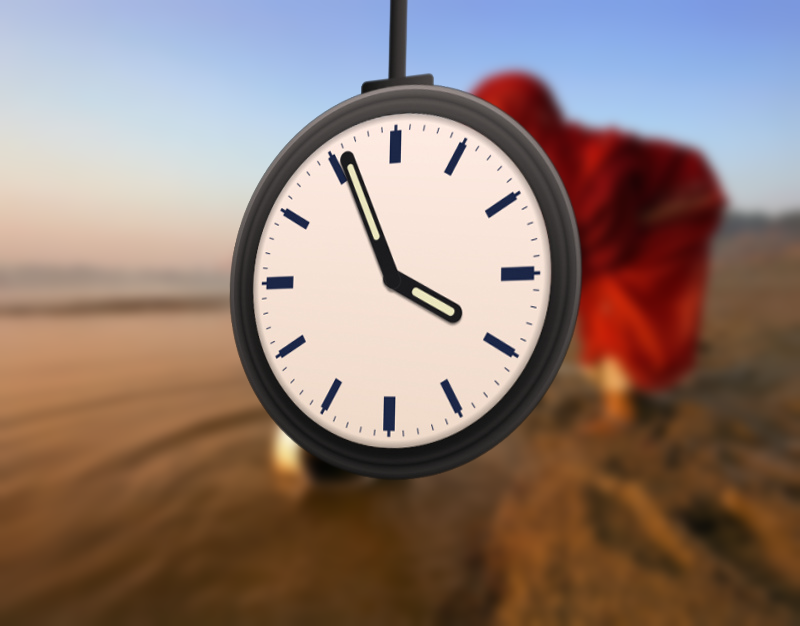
h=3 m=56
